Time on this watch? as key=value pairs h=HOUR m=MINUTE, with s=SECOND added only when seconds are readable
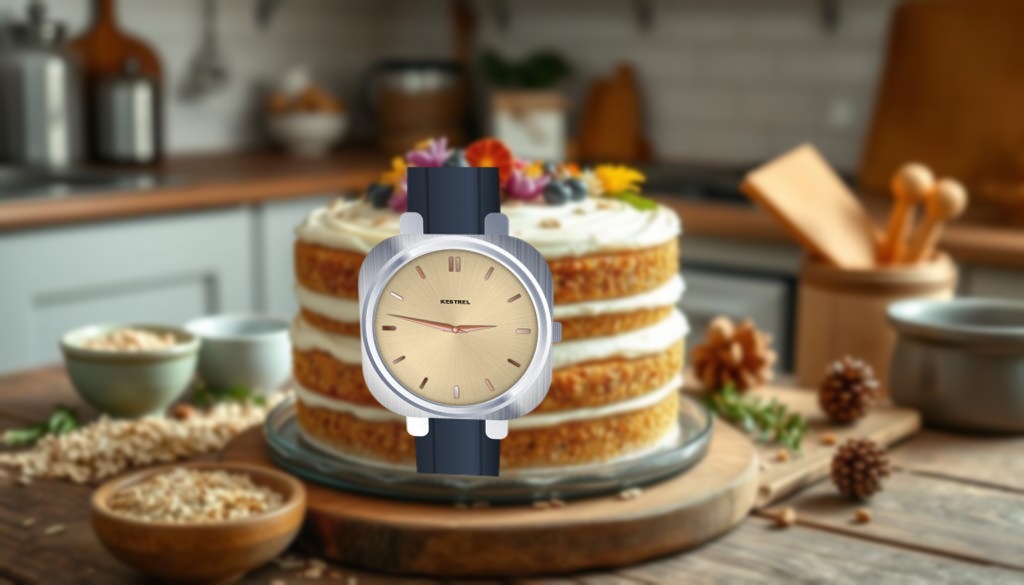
h=2 m=47
